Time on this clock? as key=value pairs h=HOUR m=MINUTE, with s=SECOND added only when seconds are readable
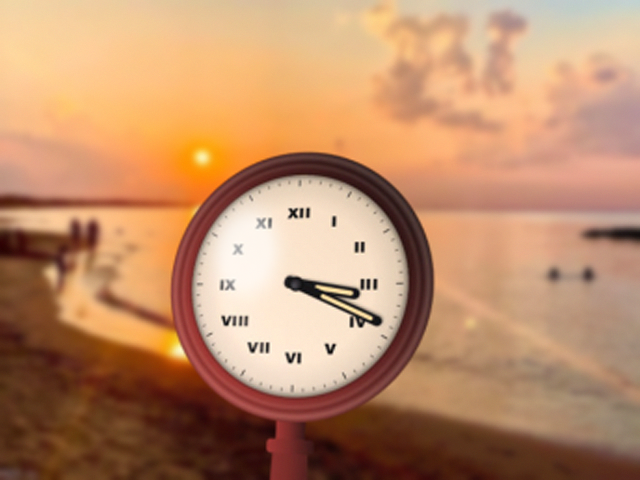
h=3 m=19
